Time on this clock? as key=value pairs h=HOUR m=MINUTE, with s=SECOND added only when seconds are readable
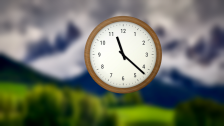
h=11 m=22
